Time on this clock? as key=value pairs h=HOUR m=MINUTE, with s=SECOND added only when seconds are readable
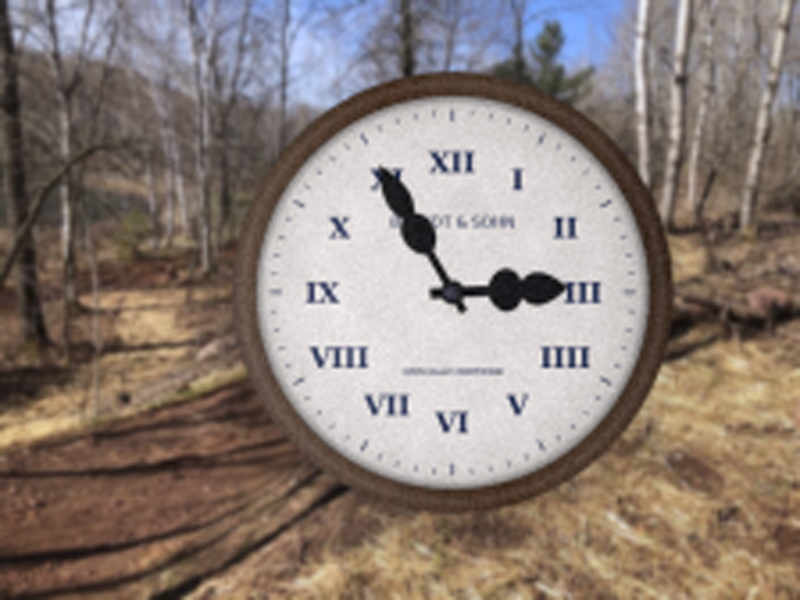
h=2 m=55
